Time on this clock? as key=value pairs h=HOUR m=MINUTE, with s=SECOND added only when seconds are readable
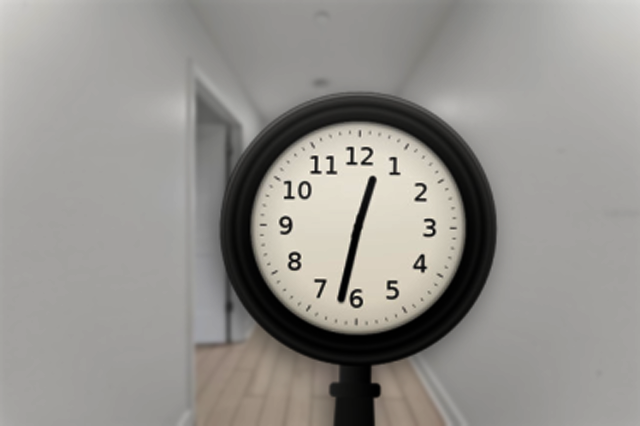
h=12 m=32
